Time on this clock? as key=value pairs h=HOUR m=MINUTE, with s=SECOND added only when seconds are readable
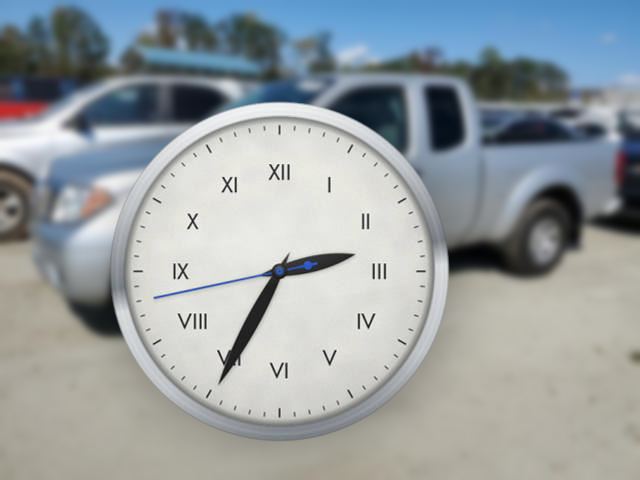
h=2 m=34 s=43
